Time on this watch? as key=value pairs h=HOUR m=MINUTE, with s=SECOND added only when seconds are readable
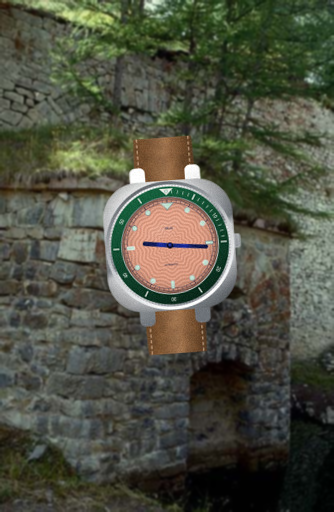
h=9 m=16
